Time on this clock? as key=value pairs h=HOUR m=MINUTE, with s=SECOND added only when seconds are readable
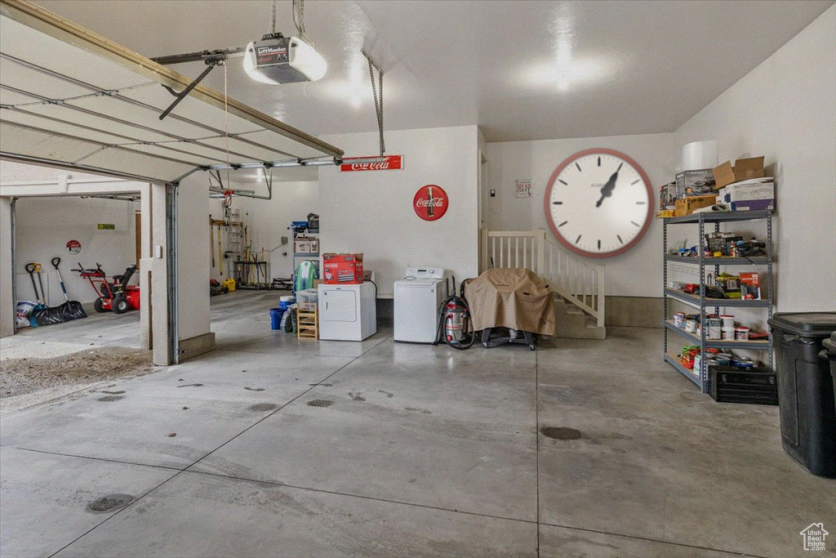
h=1 m=5
